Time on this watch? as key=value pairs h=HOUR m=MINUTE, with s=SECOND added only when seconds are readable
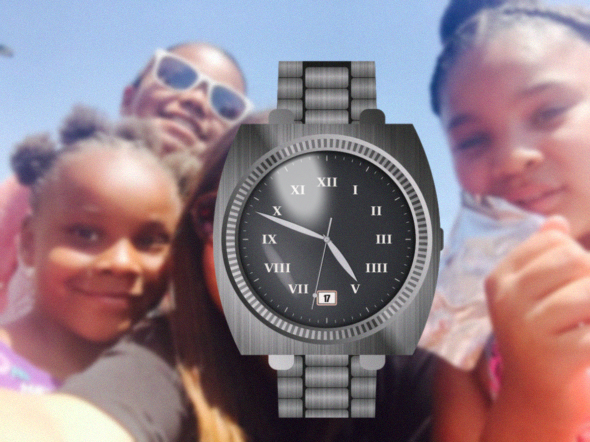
h=4 m=48 s=32
